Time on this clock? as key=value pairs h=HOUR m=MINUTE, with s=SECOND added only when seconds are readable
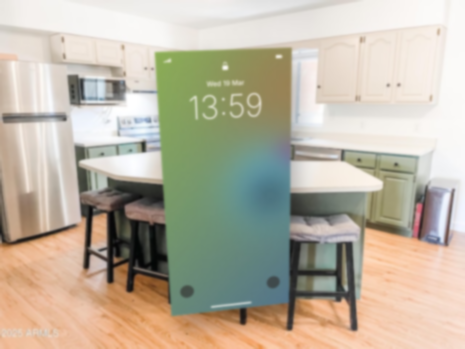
h=13 m=59
